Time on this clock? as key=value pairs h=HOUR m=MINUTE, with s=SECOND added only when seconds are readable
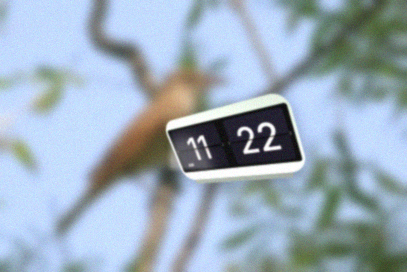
h=11 m=22
